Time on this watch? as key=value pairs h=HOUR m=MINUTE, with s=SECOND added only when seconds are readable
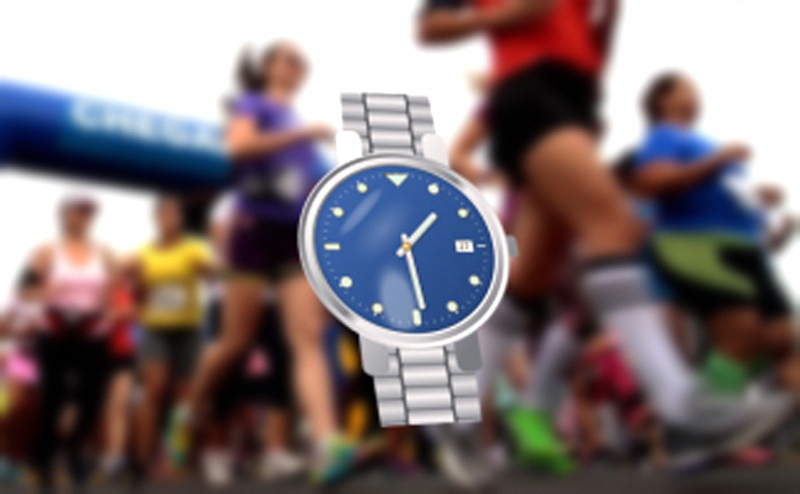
h=1 m=29
